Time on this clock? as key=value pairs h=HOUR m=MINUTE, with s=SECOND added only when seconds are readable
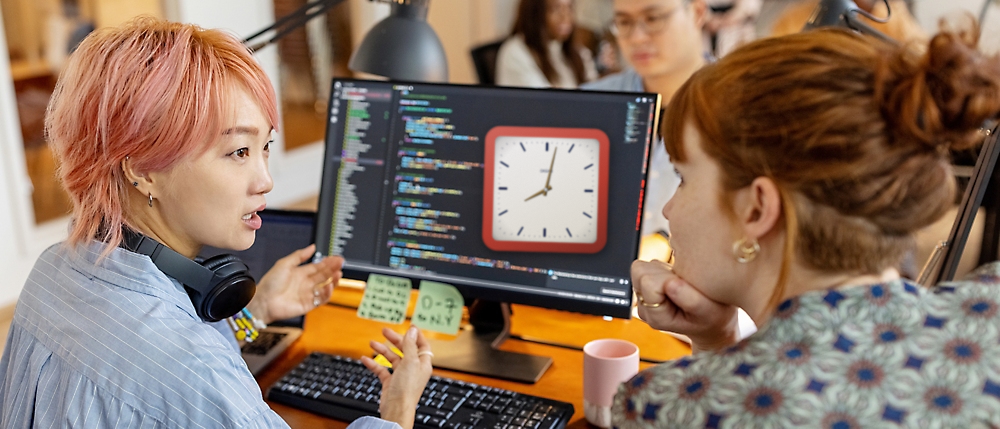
h=8 m=2
